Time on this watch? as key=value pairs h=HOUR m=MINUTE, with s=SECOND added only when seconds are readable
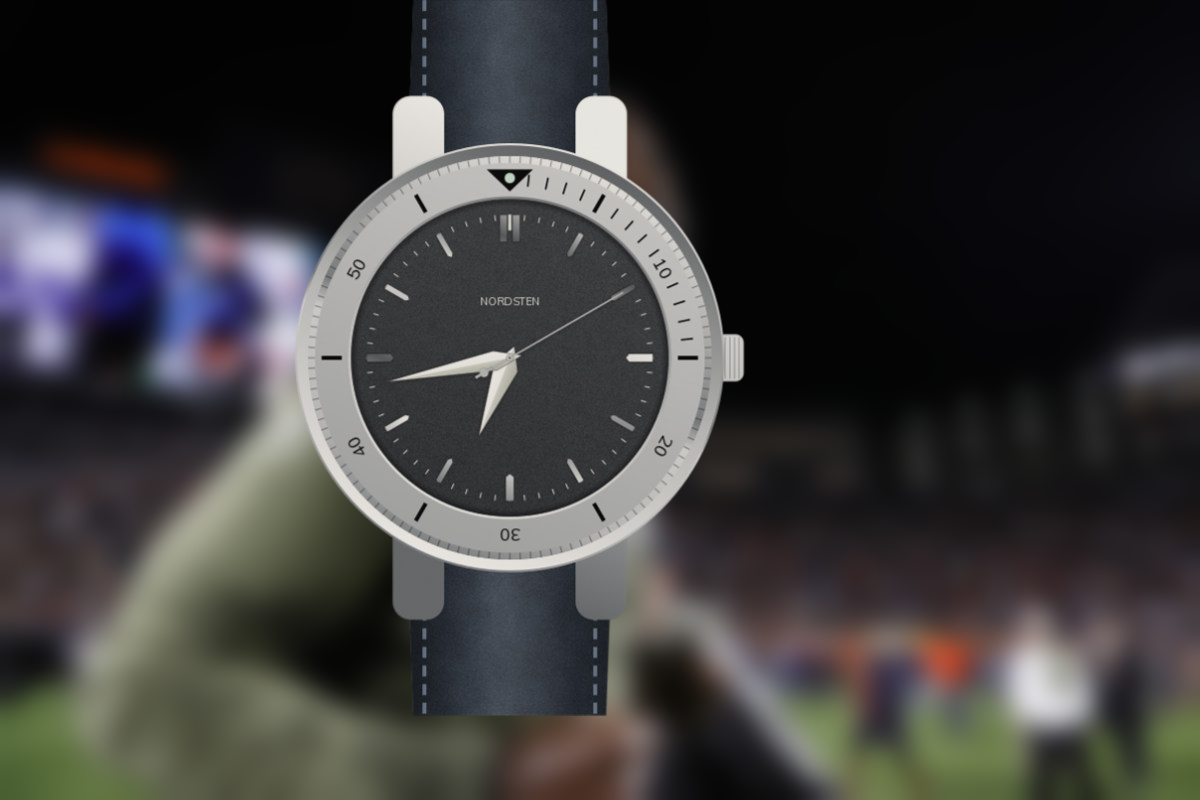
h=6 m=43 s=10
